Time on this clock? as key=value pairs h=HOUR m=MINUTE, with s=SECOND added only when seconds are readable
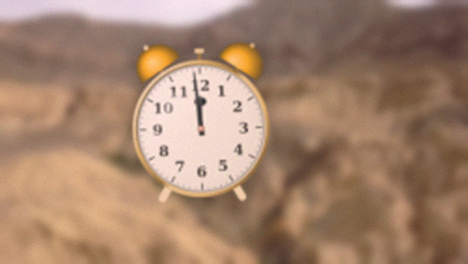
h=11 m=59
